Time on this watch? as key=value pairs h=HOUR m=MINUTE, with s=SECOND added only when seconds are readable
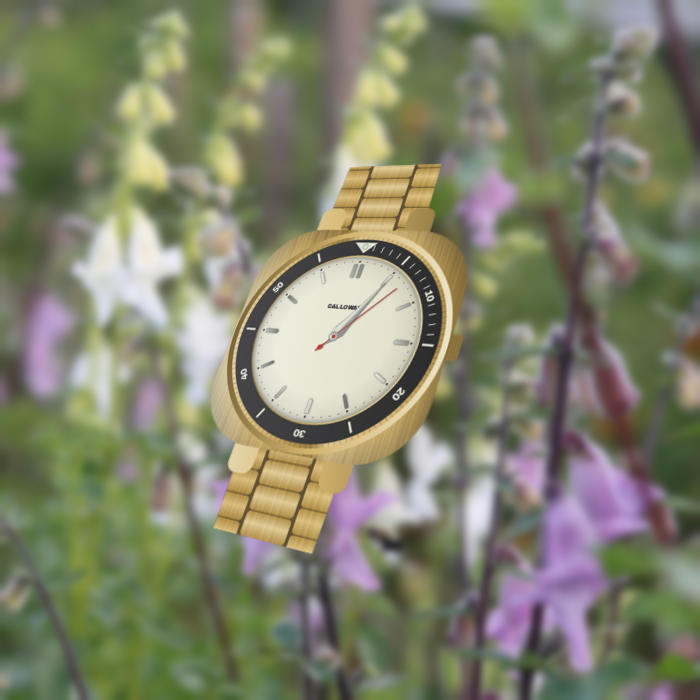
h=1 m=5 s=7
